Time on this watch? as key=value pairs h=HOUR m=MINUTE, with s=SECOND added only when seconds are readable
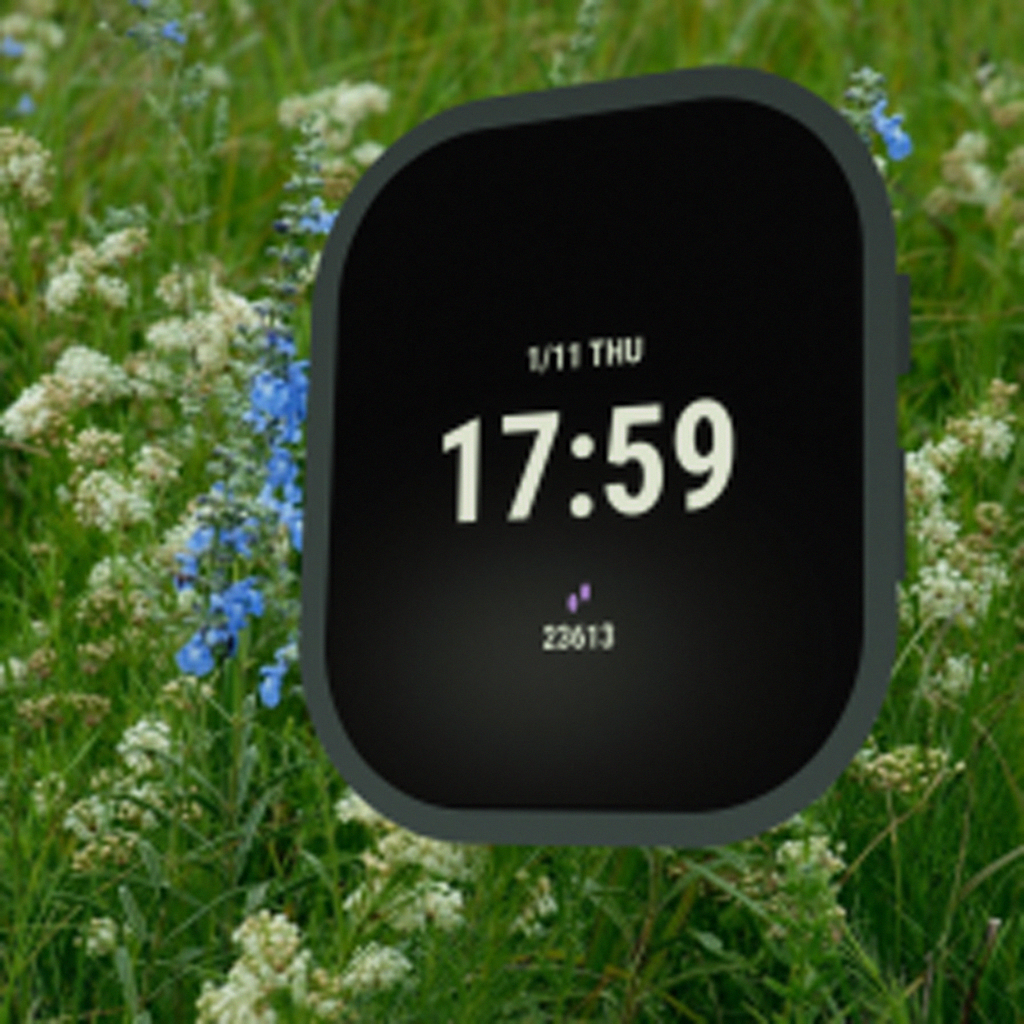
h=17 m=59
